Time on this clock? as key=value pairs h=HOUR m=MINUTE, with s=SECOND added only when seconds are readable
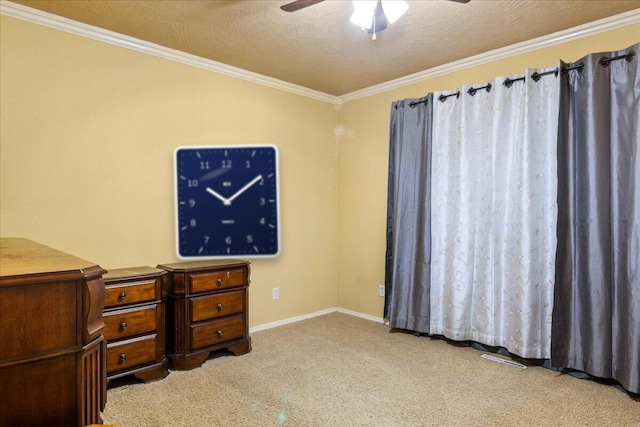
h=10 m=9
